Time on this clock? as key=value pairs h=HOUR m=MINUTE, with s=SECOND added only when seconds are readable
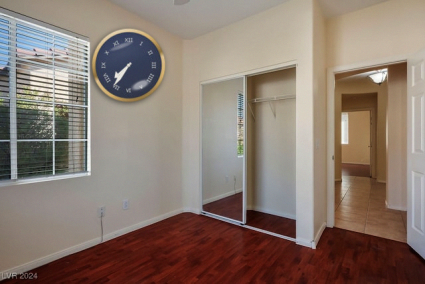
h=7 m=36
